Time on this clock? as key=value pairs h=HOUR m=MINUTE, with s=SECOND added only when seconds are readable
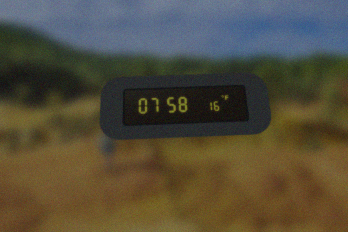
h=7 m=58
